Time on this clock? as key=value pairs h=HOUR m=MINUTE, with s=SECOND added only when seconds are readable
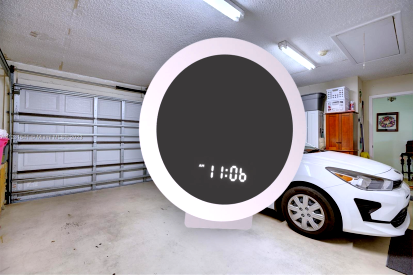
h=11 m=6
